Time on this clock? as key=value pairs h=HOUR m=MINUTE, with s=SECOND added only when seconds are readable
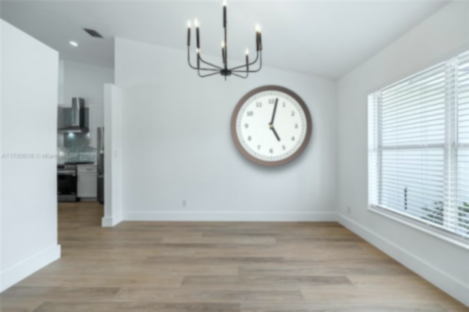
h=5 m=2
